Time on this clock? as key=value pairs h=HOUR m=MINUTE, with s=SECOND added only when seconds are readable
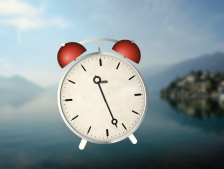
h=11 m=27
